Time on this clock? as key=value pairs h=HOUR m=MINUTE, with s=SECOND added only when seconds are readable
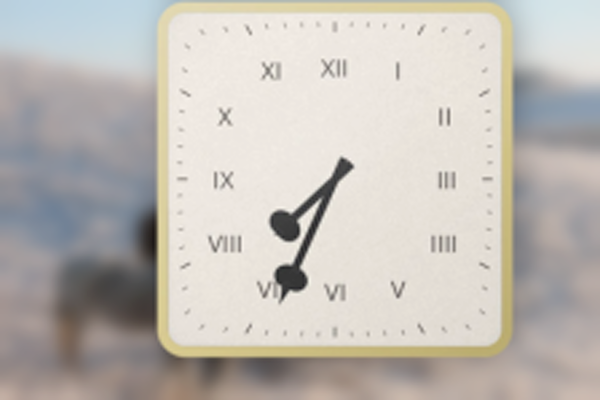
h=7 m=34
